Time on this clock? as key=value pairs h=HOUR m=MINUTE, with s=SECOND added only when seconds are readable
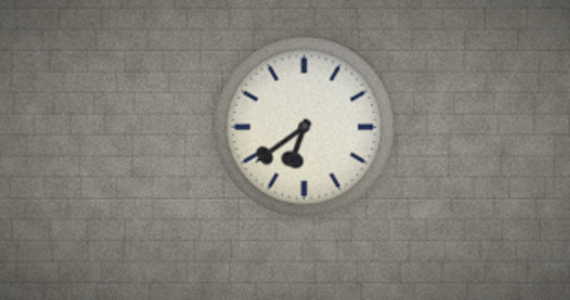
h=6 m=39
